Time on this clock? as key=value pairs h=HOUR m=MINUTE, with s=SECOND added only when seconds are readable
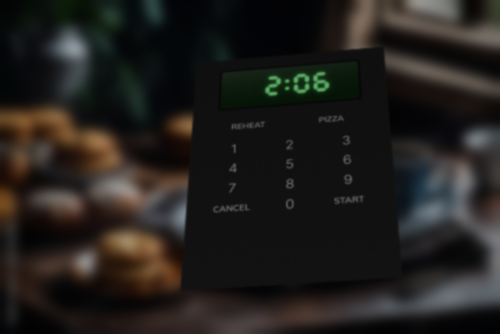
h=2 m=6
